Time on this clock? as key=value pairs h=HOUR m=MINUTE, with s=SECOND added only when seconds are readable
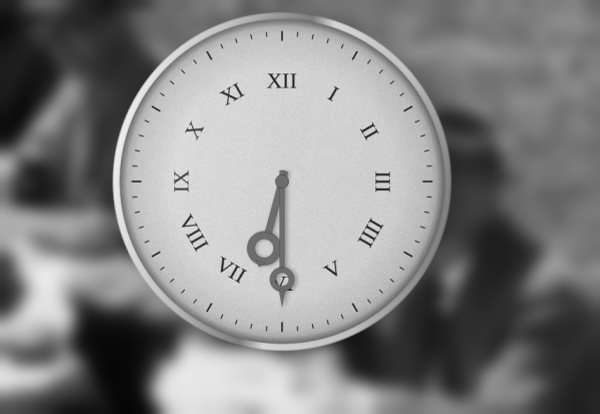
h=6 m=30
